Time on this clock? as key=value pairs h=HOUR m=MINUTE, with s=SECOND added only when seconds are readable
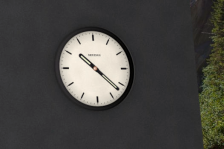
h=10 m=22
